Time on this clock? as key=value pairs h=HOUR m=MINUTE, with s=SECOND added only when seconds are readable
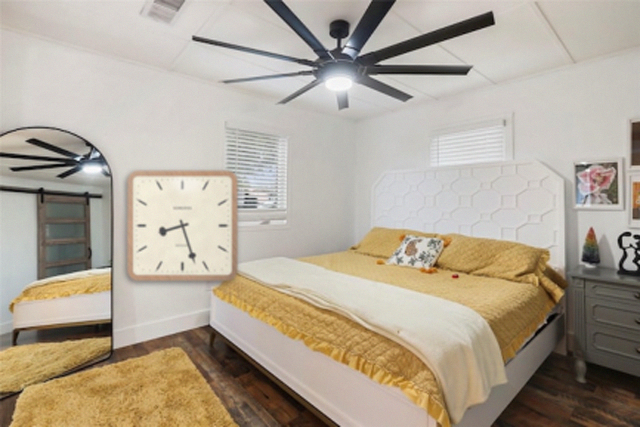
h=8 m=27
